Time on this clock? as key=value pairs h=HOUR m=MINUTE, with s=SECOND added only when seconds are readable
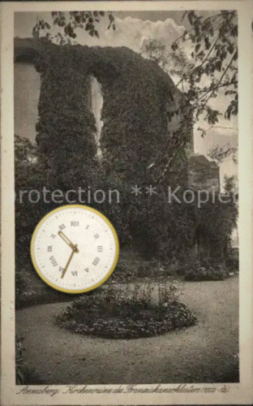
h=10 m=34
